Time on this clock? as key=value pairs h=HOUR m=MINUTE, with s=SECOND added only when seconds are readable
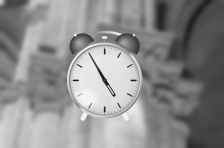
h=4 m=55
